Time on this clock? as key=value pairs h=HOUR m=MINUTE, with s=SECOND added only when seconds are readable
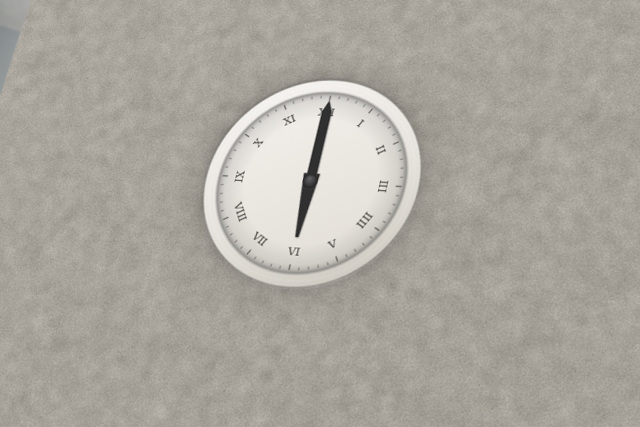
h=6 m=0
